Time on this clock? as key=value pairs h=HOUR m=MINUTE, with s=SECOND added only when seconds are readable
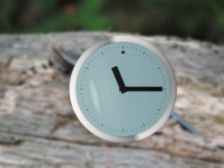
h=11 m=15
